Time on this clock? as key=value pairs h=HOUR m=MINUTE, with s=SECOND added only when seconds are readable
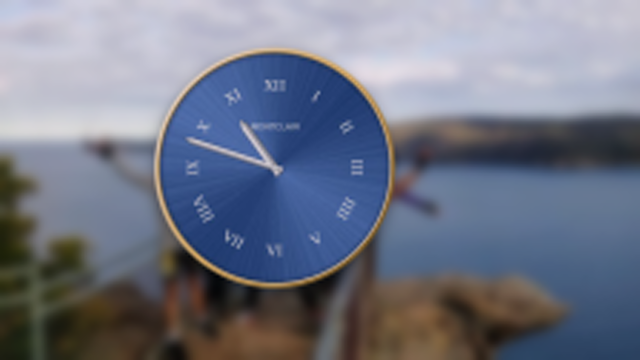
h=10 m=48
